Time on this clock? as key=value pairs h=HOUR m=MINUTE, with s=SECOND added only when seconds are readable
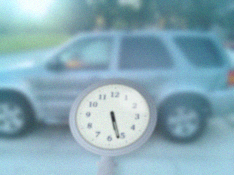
h=5 m=27
